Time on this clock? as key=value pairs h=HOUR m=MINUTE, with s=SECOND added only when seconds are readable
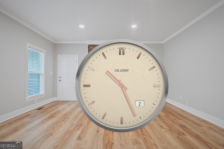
h=10 m=26
